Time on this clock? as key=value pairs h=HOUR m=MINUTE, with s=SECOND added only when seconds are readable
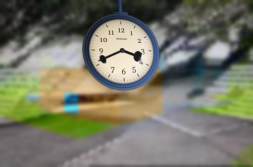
h=3 m=41
